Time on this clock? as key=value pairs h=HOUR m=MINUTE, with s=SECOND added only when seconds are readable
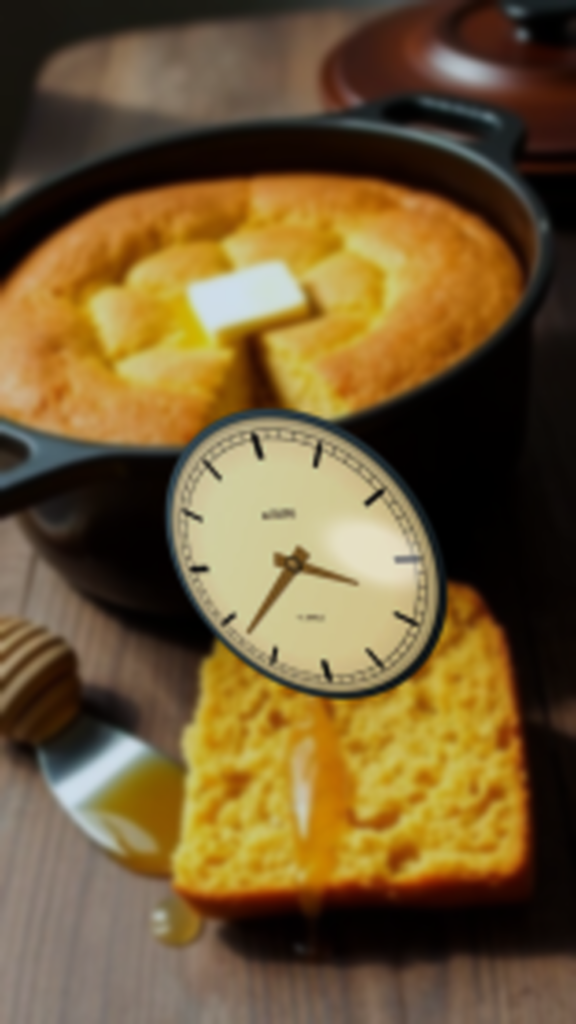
h=3 m=38
